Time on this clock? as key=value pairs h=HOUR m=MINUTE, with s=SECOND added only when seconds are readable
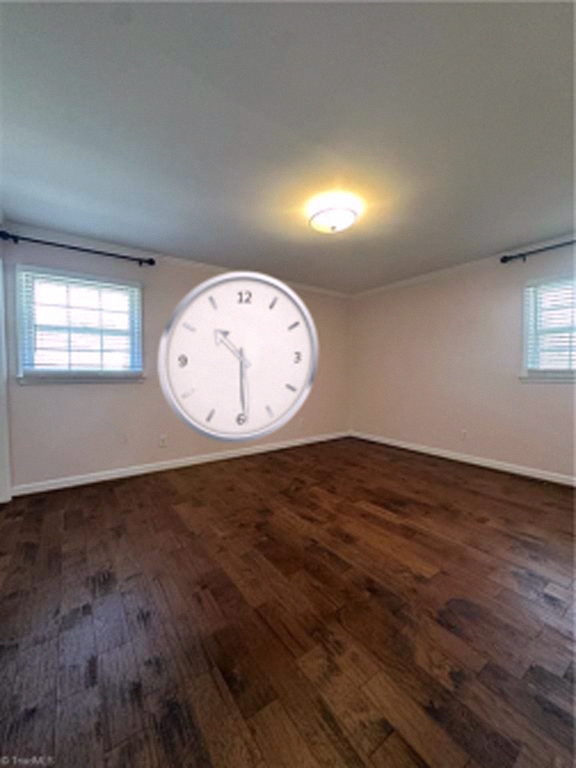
h=10 m=29
